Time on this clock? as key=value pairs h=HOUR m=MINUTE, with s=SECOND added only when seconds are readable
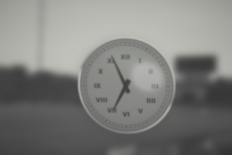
h=6 m=56
